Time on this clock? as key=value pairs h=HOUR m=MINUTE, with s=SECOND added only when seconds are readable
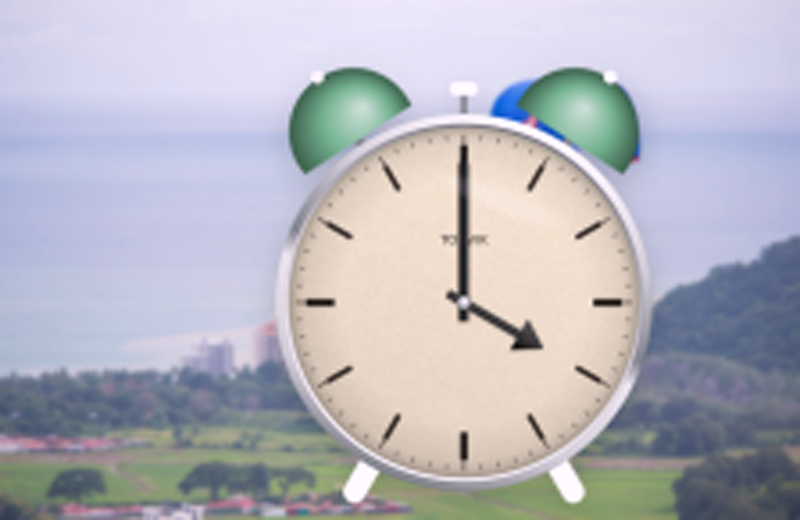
h=4 m=0
